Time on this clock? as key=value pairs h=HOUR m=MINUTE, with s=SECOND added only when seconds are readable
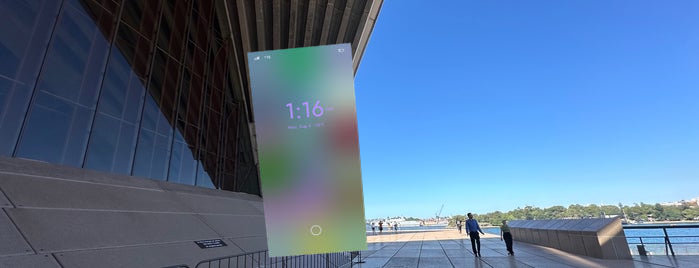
h=1 m=16
